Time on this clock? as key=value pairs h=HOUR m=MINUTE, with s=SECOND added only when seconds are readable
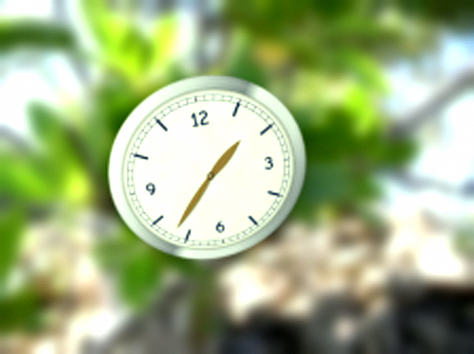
h=1 m=37
